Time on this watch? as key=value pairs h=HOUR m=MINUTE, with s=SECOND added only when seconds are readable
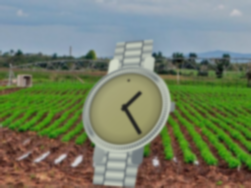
h=1 m=24
